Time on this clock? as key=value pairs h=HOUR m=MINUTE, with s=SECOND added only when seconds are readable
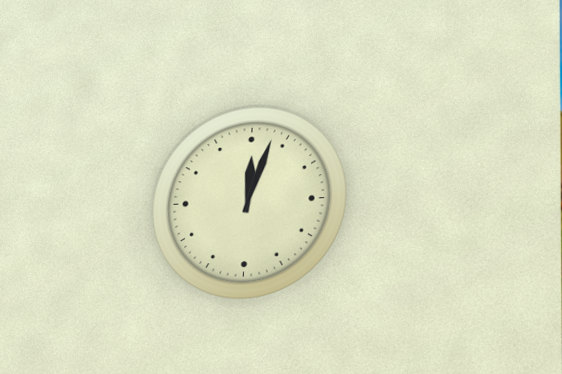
h=12 m=3
